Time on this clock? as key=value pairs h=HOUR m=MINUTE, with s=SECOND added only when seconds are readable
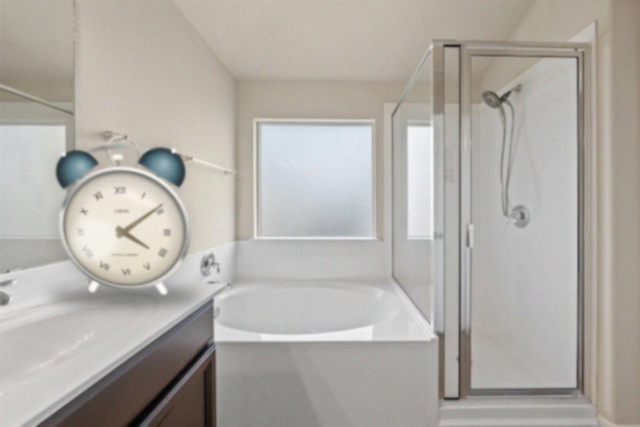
h=4 m=9
